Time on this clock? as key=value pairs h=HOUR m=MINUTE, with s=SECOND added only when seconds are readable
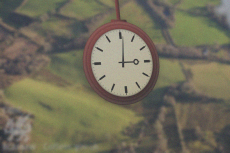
h=3 m=1
